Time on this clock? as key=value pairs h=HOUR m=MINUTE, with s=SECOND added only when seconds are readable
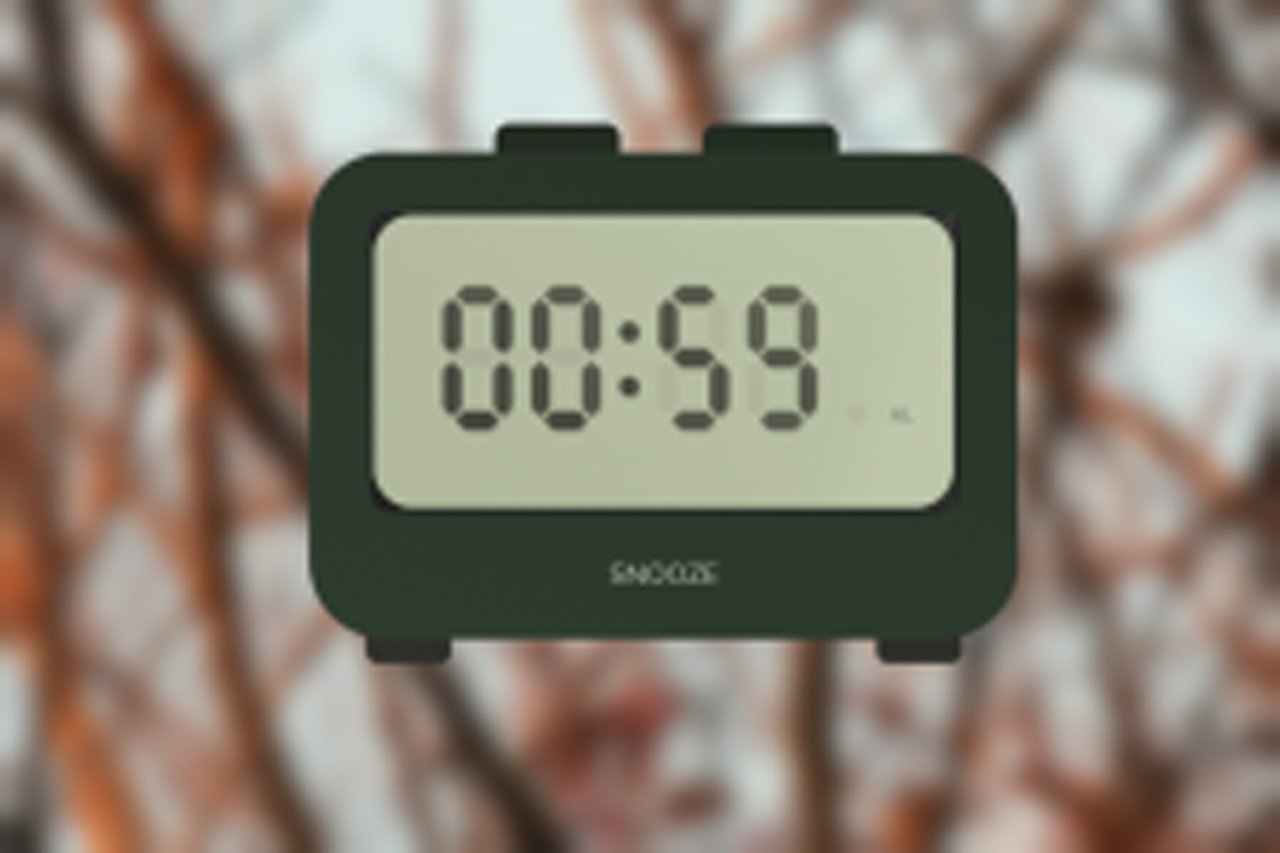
h=0 m=59
